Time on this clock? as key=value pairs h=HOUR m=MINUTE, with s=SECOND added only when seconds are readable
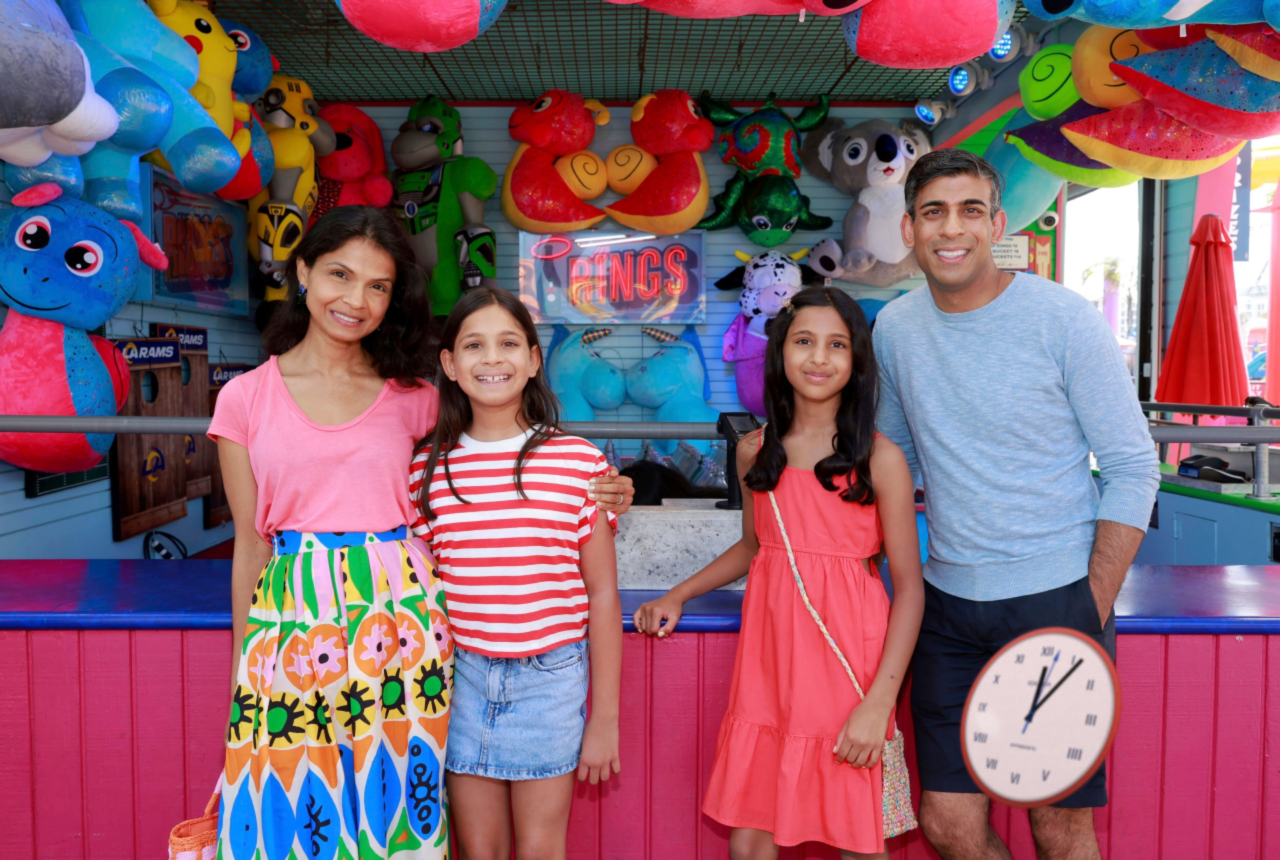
h=12 m=6 s=2
